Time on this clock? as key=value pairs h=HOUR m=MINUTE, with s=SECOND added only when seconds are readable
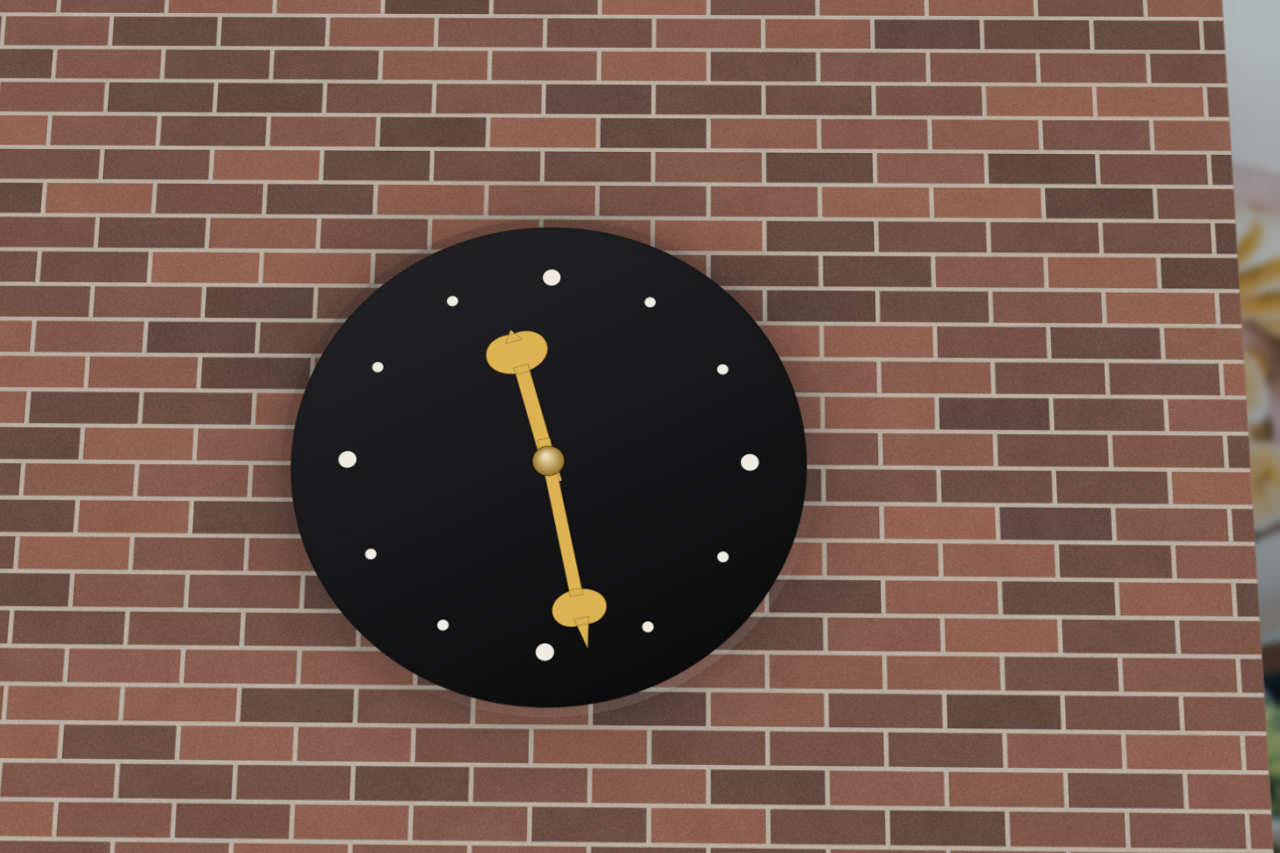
h=11 m=28
